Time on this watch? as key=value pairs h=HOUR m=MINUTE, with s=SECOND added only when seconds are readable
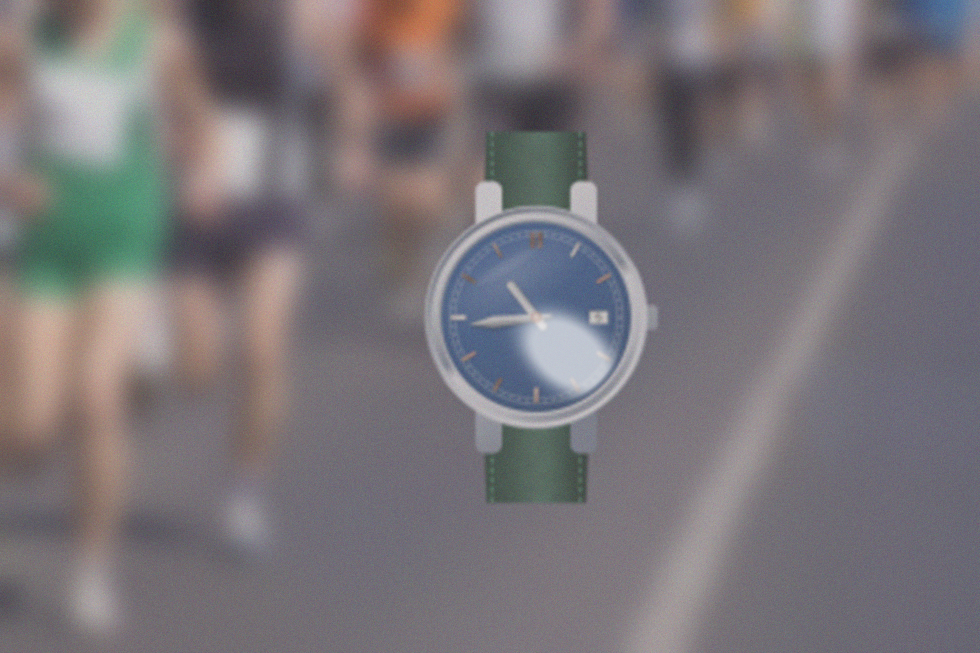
h=10 m=44
